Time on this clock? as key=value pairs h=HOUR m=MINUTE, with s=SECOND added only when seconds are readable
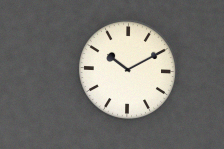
h=10 m=10
